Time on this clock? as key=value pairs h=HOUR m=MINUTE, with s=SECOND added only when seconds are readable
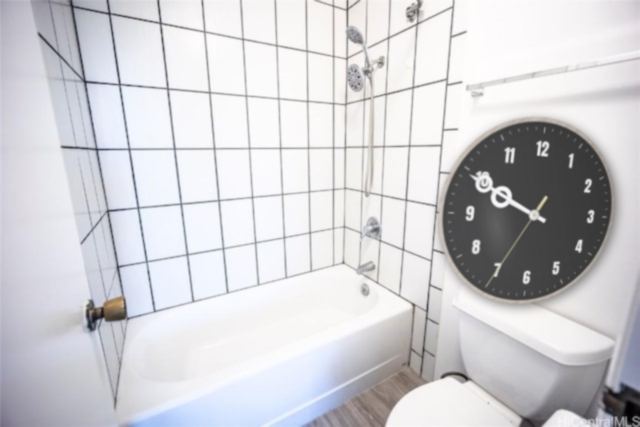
h=9 m=49 s=35
